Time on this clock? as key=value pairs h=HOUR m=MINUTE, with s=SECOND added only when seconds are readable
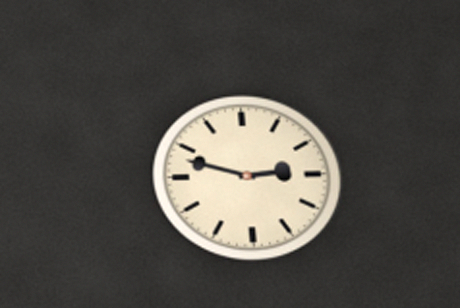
h=2 m=48
